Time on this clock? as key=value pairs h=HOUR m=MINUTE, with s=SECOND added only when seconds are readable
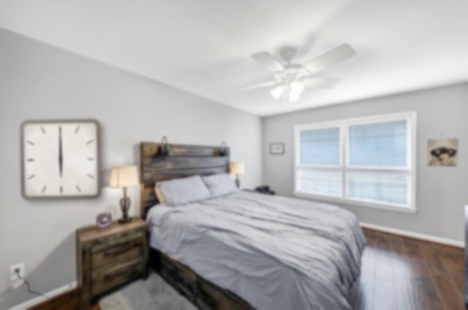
h=6 m=0
